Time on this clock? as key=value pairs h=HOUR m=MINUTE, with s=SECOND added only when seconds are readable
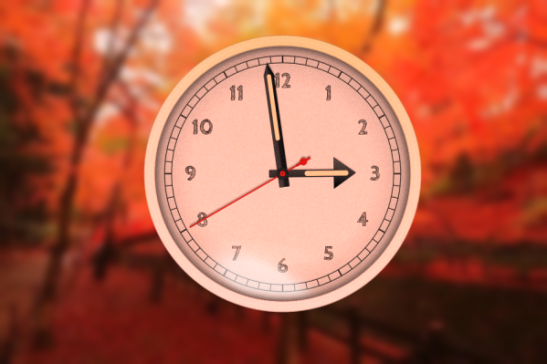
h=2 m=58 s=40
